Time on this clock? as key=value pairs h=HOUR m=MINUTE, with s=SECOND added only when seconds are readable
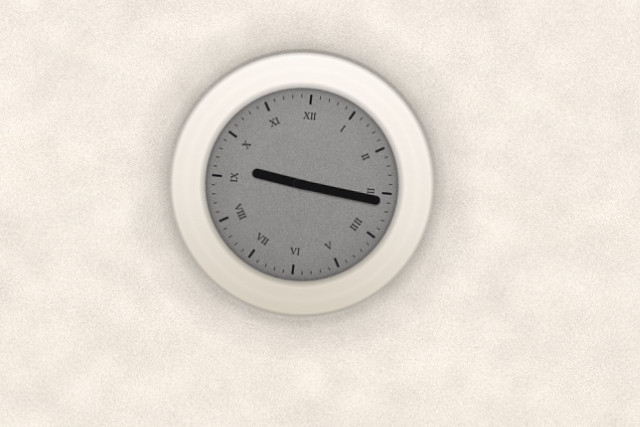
h=9 m=16
